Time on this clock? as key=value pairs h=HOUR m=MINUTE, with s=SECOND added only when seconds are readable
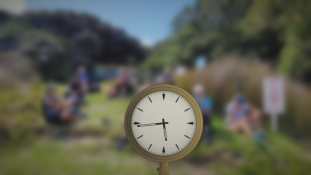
h=5 m=44
